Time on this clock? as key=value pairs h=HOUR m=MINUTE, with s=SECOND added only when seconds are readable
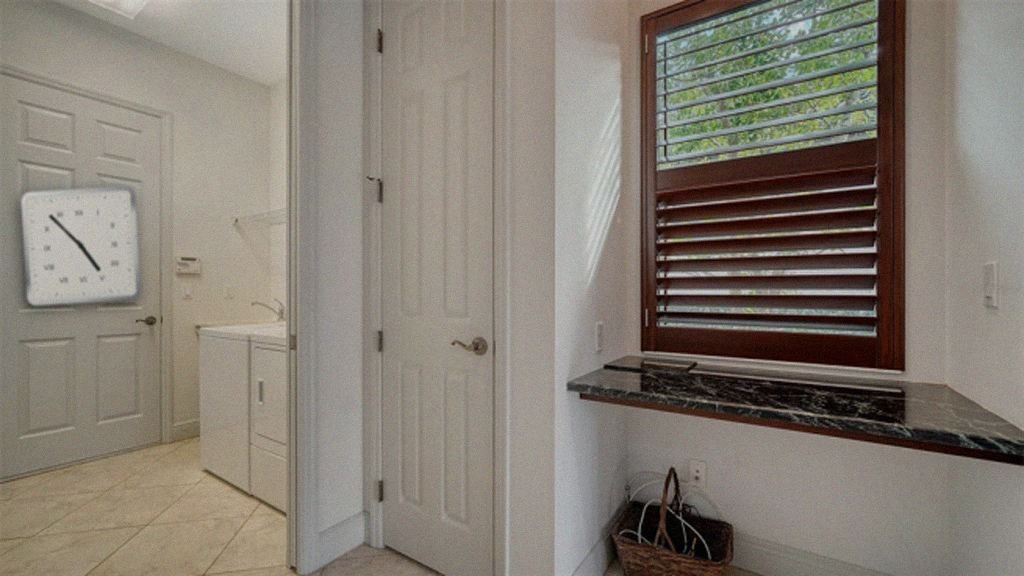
h=4 m=53
